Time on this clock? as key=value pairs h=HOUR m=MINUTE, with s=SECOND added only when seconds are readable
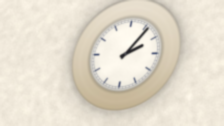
h=2 m=6
